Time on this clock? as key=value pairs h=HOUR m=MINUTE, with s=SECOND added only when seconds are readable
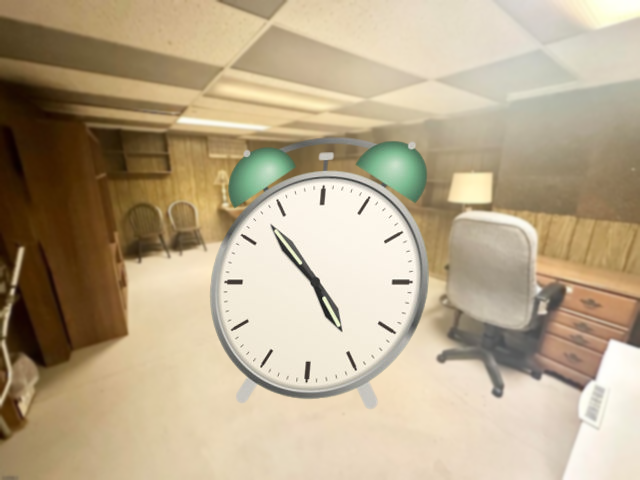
h=4 m=53
